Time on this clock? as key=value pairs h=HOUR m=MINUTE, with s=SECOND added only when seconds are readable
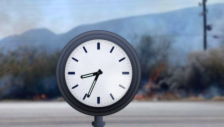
h=8 m=34
